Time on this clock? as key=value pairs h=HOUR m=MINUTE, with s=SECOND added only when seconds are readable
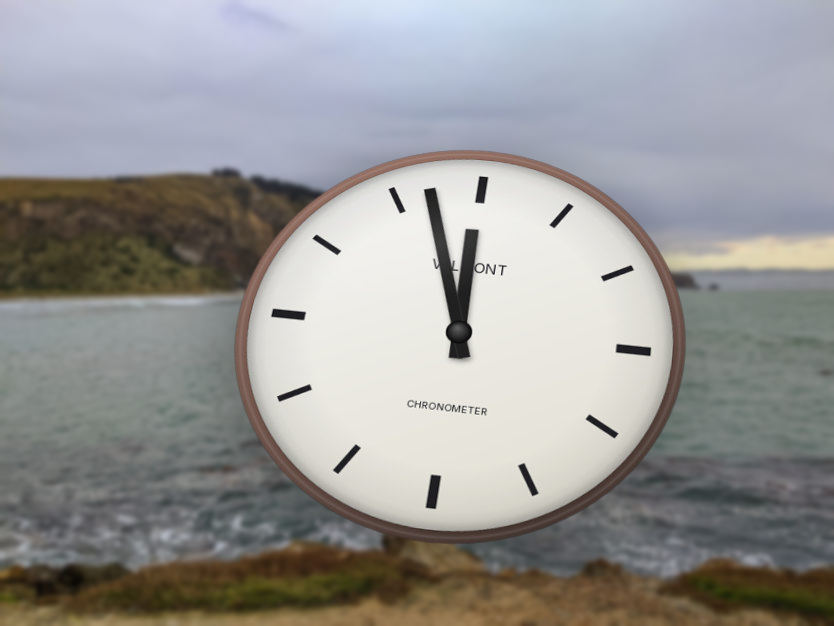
h=11 m=57
